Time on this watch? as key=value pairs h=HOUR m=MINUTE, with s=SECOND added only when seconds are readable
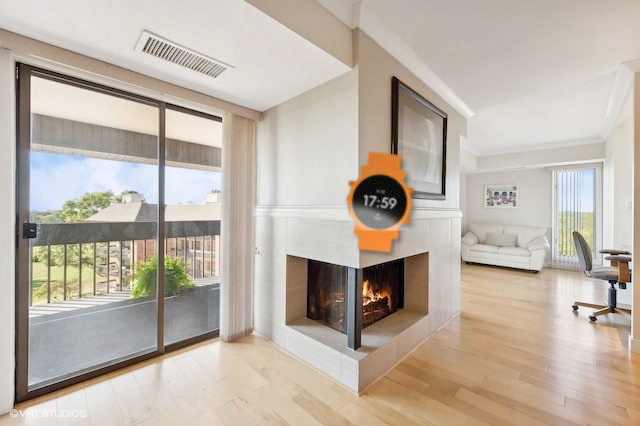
h=17 m=59
